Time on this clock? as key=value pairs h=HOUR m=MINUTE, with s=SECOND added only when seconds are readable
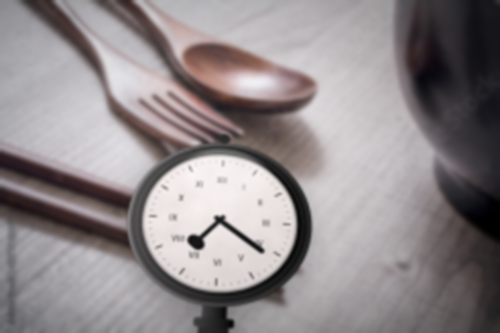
h=7 m=21
